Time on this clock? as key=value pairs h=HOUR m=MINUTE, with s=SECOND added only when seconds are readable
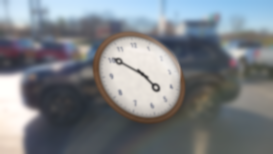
h=4 m=51
